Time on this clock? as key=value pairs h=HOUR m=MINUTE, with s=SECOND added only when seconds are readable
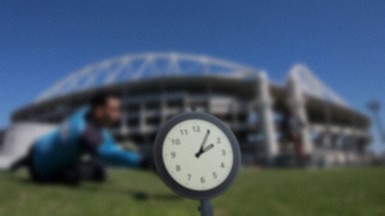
h=2 m=5
